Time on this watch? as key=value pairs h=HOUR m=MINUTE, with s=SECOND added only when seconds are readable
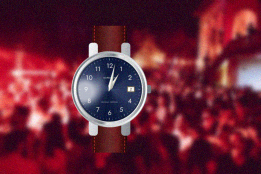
h=1 m=2
